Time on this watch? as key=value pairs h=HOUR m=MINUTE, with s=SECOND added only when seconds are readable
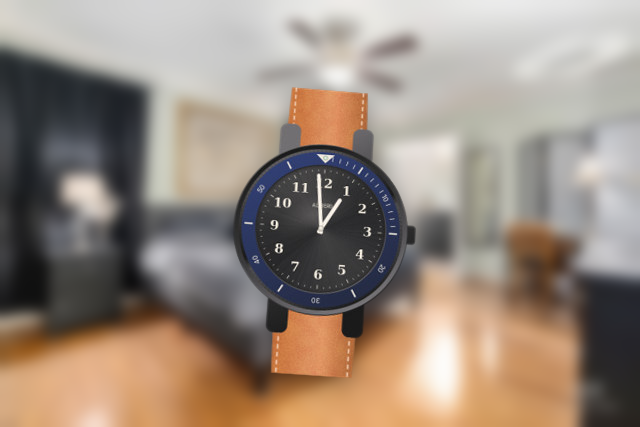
h=12 m=59
